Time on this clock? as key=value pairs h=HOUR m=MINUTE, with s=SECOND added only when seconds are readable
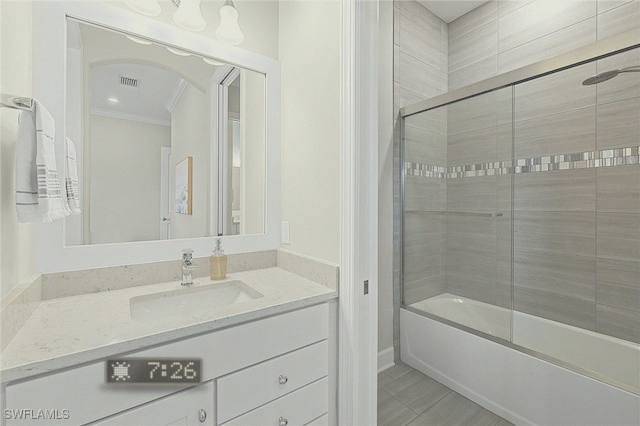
h=7 m=26
